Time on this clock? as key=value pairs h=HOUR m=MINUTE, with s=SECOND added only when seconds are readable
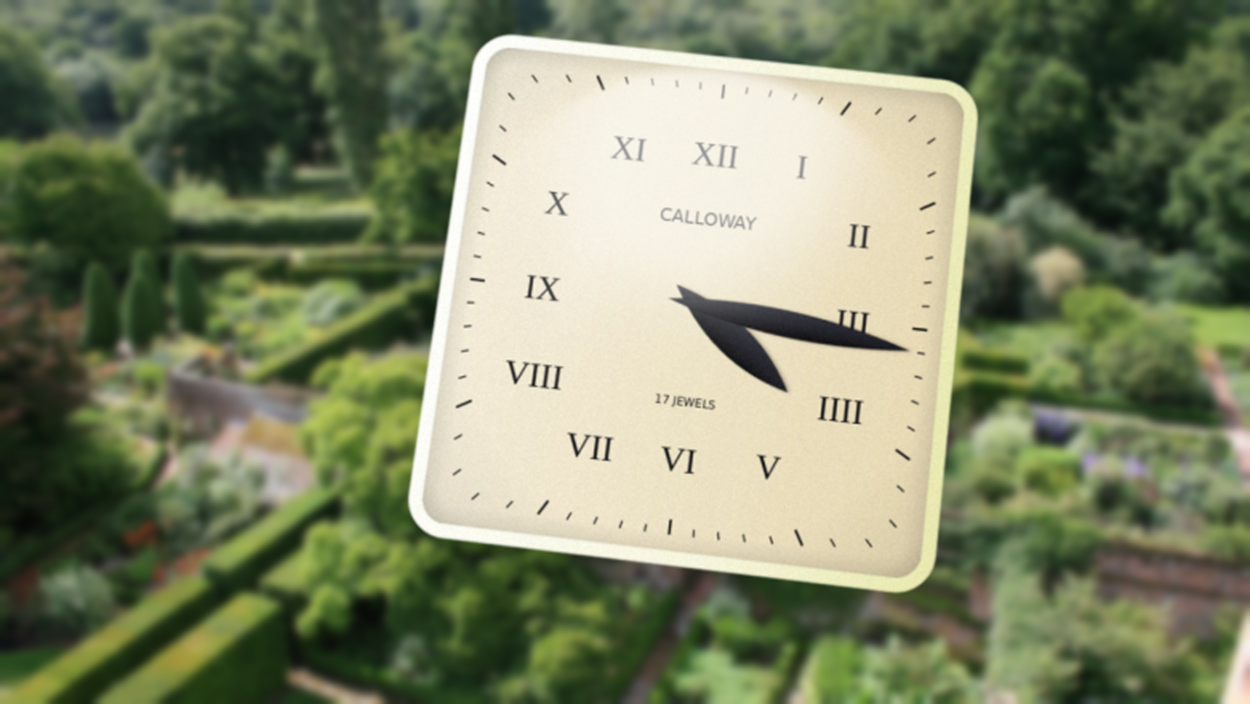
h=4 m=16
